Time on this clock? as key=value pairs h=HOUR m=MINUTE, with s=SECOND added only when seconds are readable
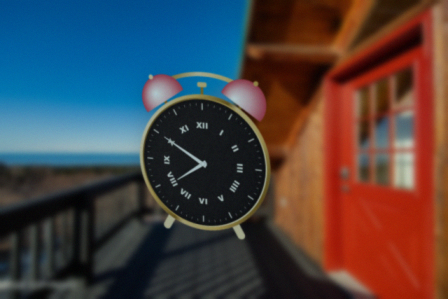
h=7 m=50
